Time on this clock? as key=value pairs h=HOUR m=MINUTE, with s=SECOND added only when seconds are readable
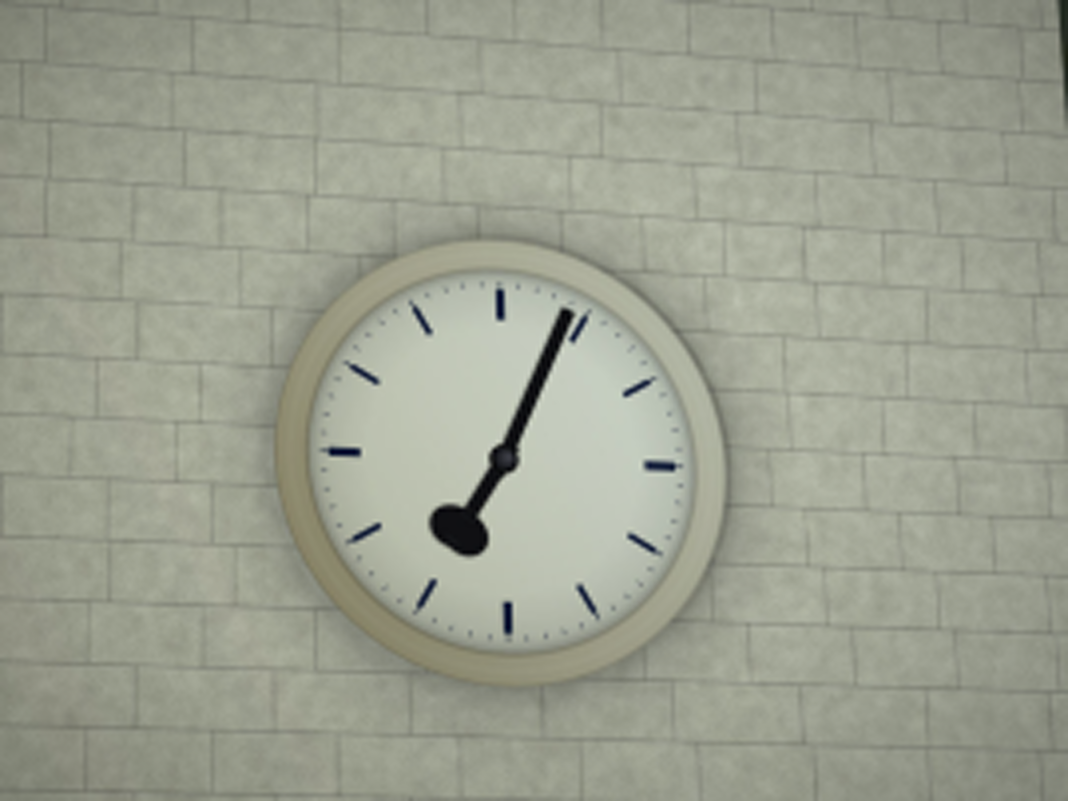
h=7 m=4
